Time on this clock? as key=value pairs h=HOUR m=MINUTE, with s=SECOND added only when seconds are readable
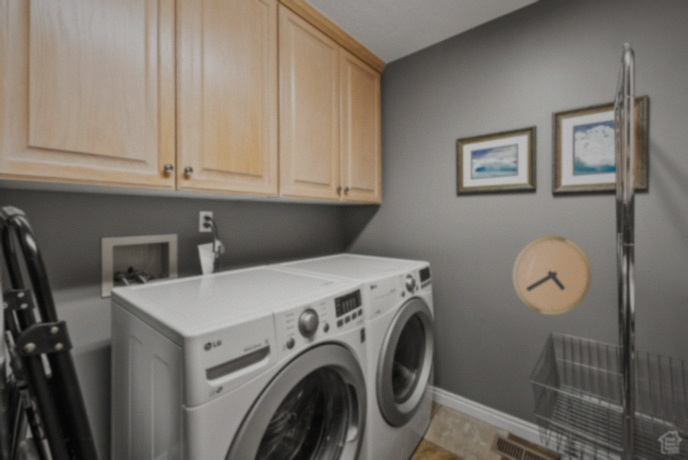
h=4 m=40
